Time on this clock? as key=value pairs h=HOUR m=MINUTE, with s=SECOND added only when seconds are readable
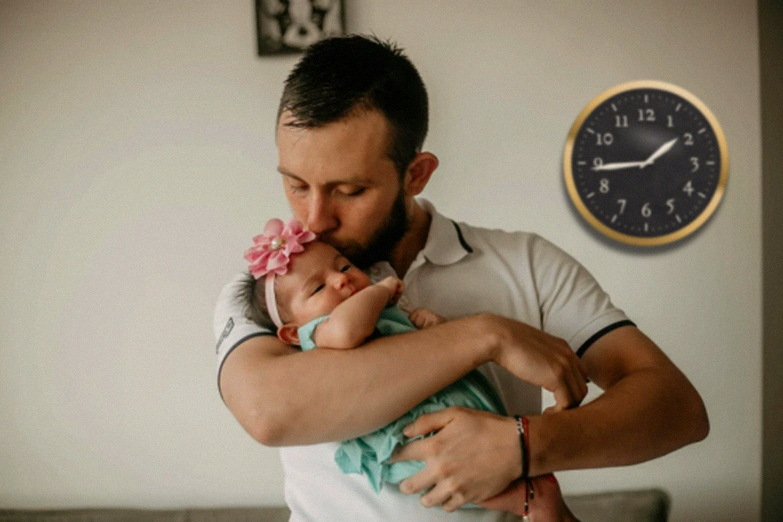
h=1 m=44
